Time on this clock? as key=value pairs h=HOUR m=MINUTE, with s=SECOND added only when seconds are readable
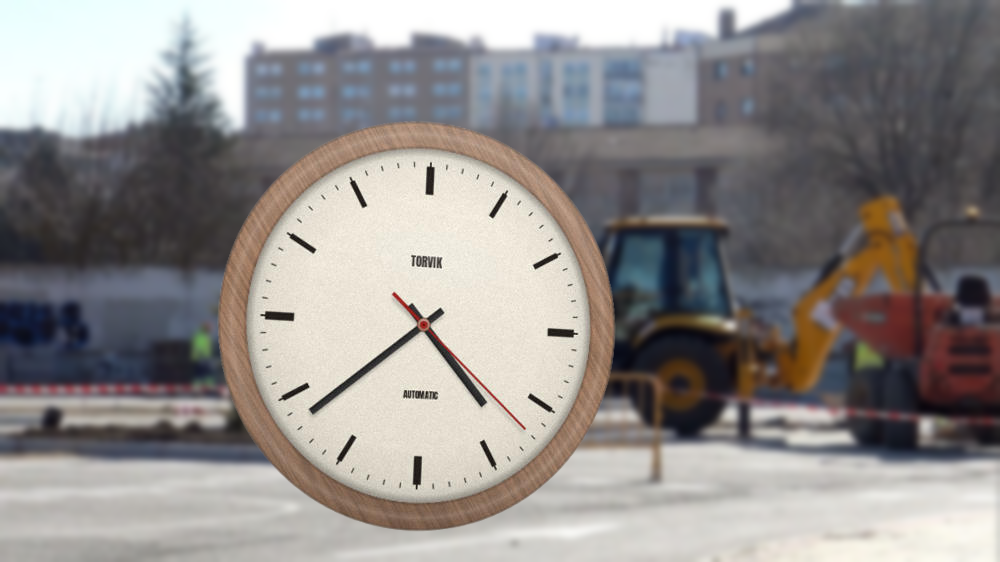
h=4 m=38 s=22
